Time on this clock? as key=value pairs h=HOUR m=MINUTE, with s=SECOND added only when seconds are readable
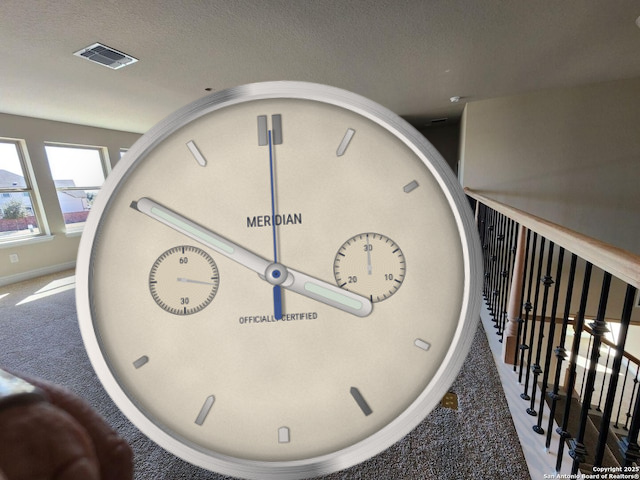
h=3 m=50 s=17
